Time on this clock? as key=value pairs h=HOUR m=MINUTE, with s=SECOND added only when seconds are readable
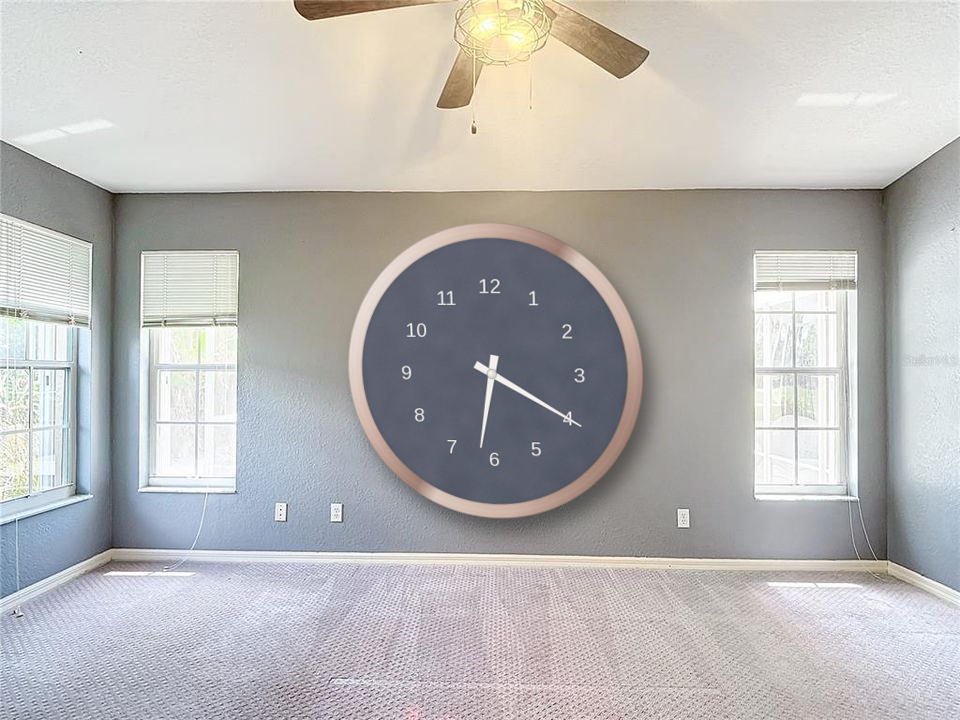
h=6 m=20
